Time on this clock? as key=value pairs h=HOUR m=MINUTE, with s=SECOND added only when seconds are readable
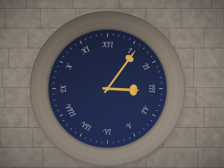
h=3 m=6
